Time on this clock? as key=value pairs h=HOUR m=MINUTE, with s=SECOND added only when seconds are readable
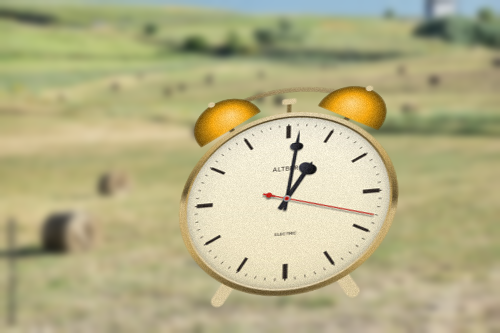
h=1 m=1 s=18
